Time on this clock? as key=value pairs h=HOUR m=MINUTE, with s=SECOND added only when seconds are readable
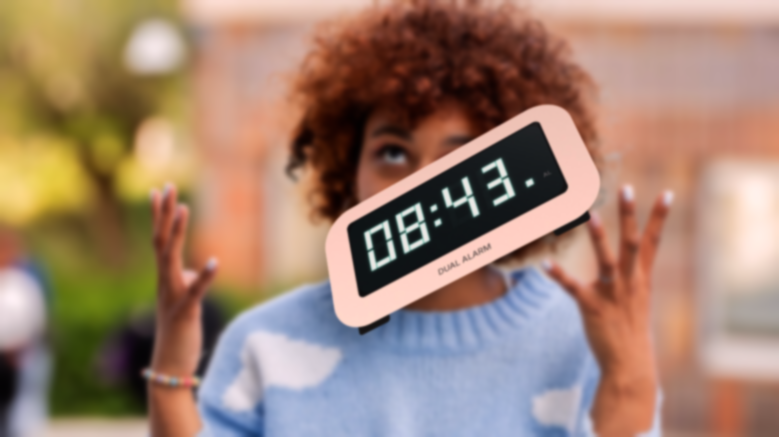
h=8 m=43
